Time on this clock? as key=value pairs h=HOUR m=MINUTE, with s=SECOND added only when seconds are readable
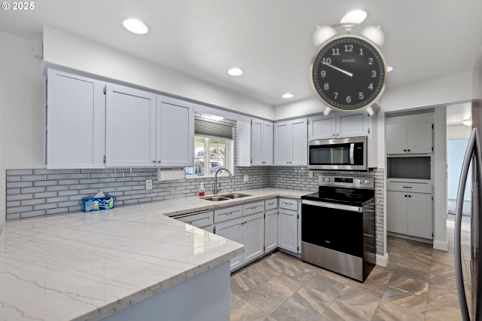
h=9 m=49
